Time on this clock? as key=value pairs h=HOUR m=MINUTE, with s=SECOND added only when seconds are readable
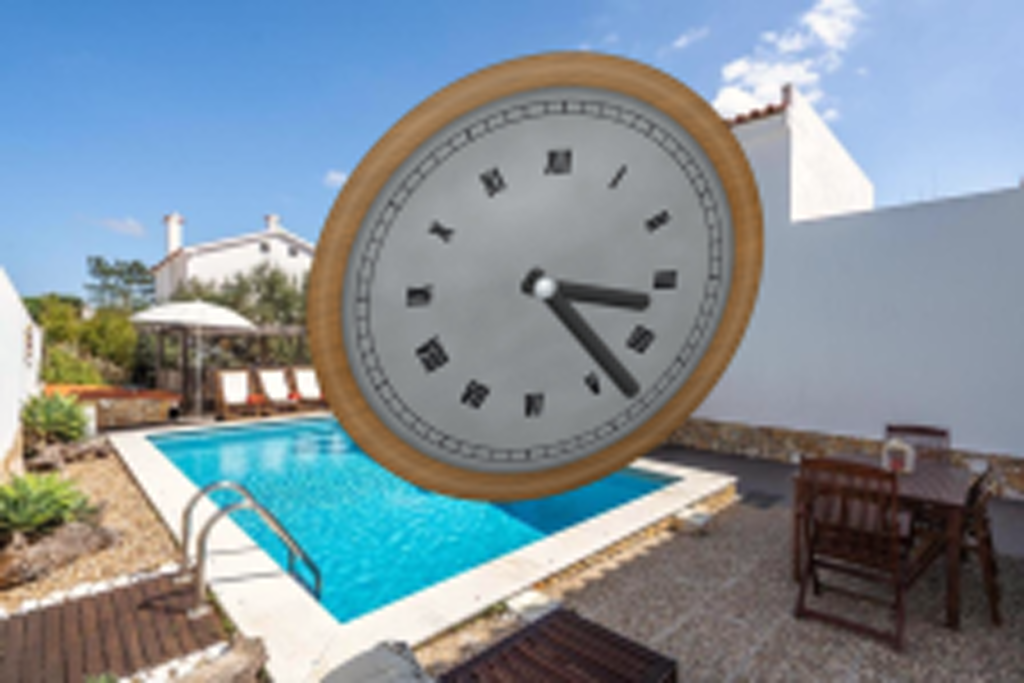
h=3 m=23
